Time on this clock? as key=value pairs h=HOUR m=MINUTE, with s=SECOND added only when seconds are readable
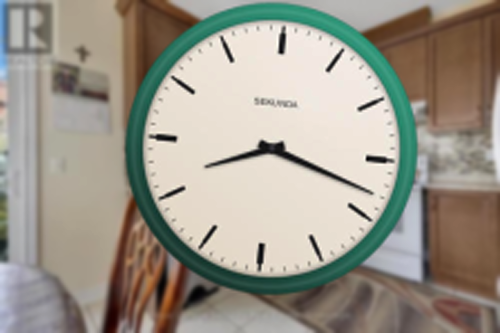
h=8 m=18
